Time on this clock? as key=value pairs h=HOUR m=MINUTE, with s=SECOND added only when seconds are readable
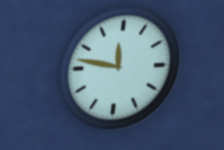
h=11 m=47
